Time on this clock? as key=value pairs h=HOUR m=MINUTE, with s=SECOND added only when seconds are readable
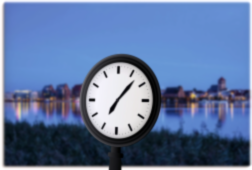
h=7 m=7
